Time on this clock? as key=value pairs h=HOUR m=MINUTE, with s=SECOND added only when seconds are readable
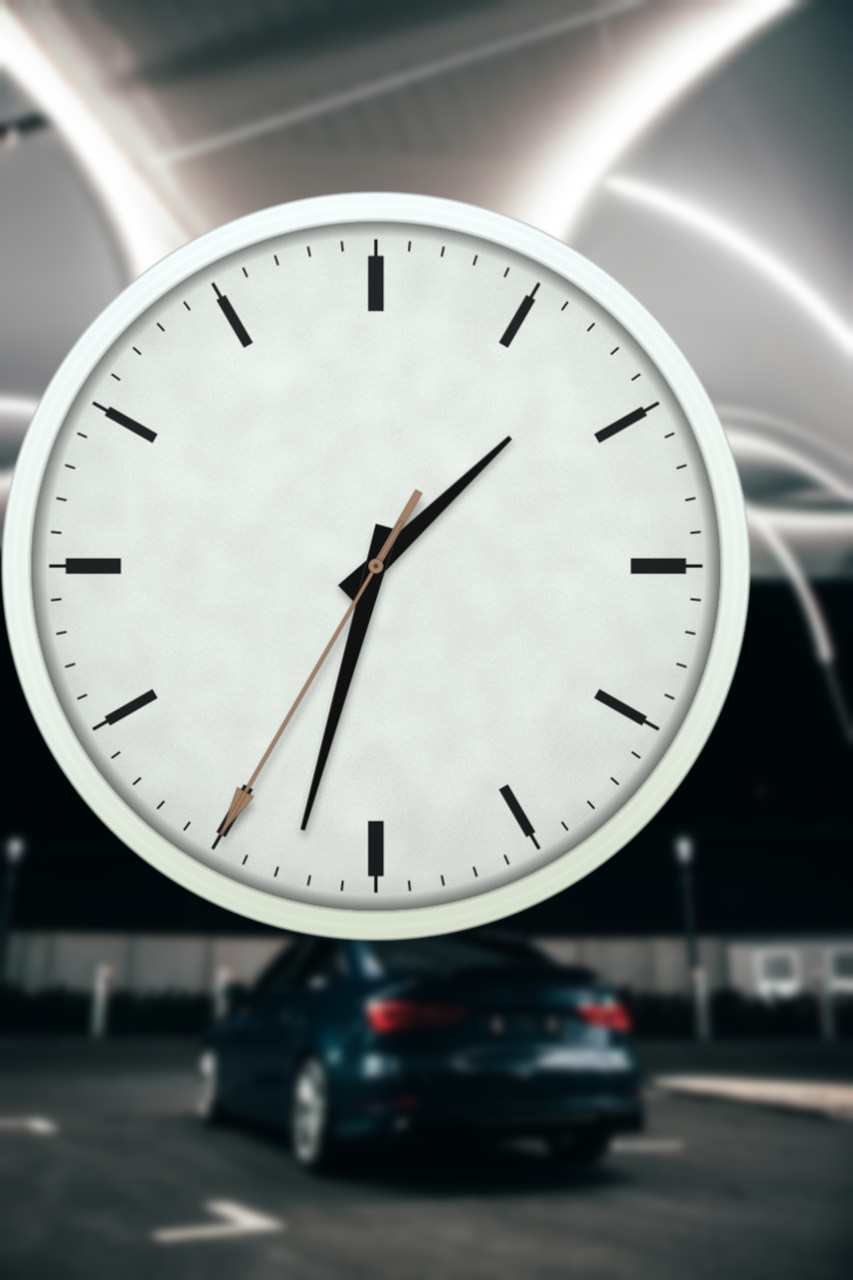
h=1 m=32 s=35
